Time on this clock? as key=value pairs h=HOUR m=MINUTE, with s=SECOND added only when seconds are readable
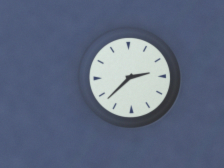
h=2 m=38
